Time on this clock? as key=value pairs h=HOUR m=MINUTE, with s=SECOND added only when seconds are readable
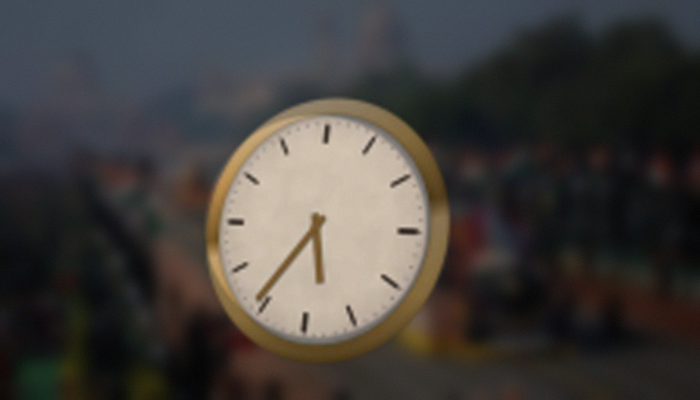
h=5 m=36
